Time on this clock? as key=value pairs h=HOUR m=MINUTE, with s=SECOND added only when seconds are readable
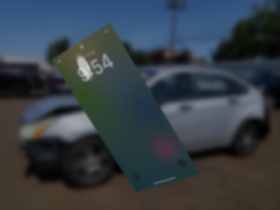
h=9 m=54
